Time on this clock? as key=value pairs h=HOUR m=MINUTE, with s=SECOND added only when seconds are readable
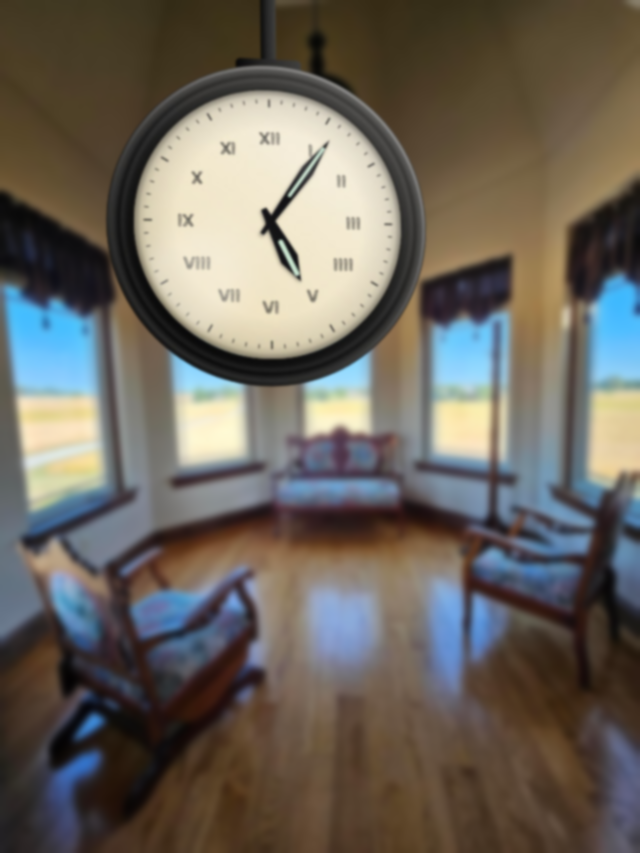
h=5 m=6
